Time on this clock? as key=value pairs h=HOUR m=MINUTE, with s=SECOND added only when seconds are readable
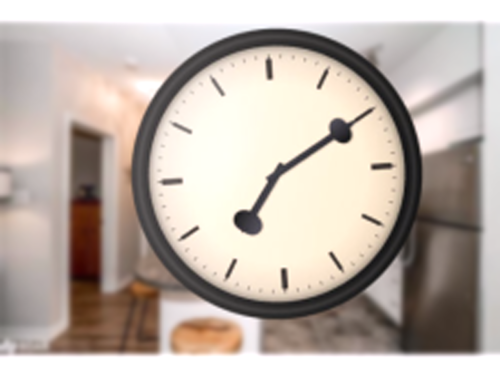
h=7 m=10
